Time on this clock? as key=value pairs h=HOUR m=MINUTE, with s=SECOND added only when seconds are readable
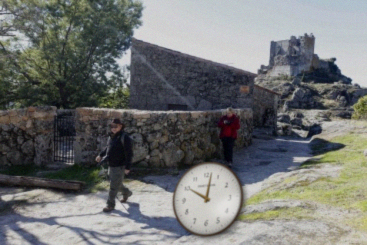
h=10 m=2
